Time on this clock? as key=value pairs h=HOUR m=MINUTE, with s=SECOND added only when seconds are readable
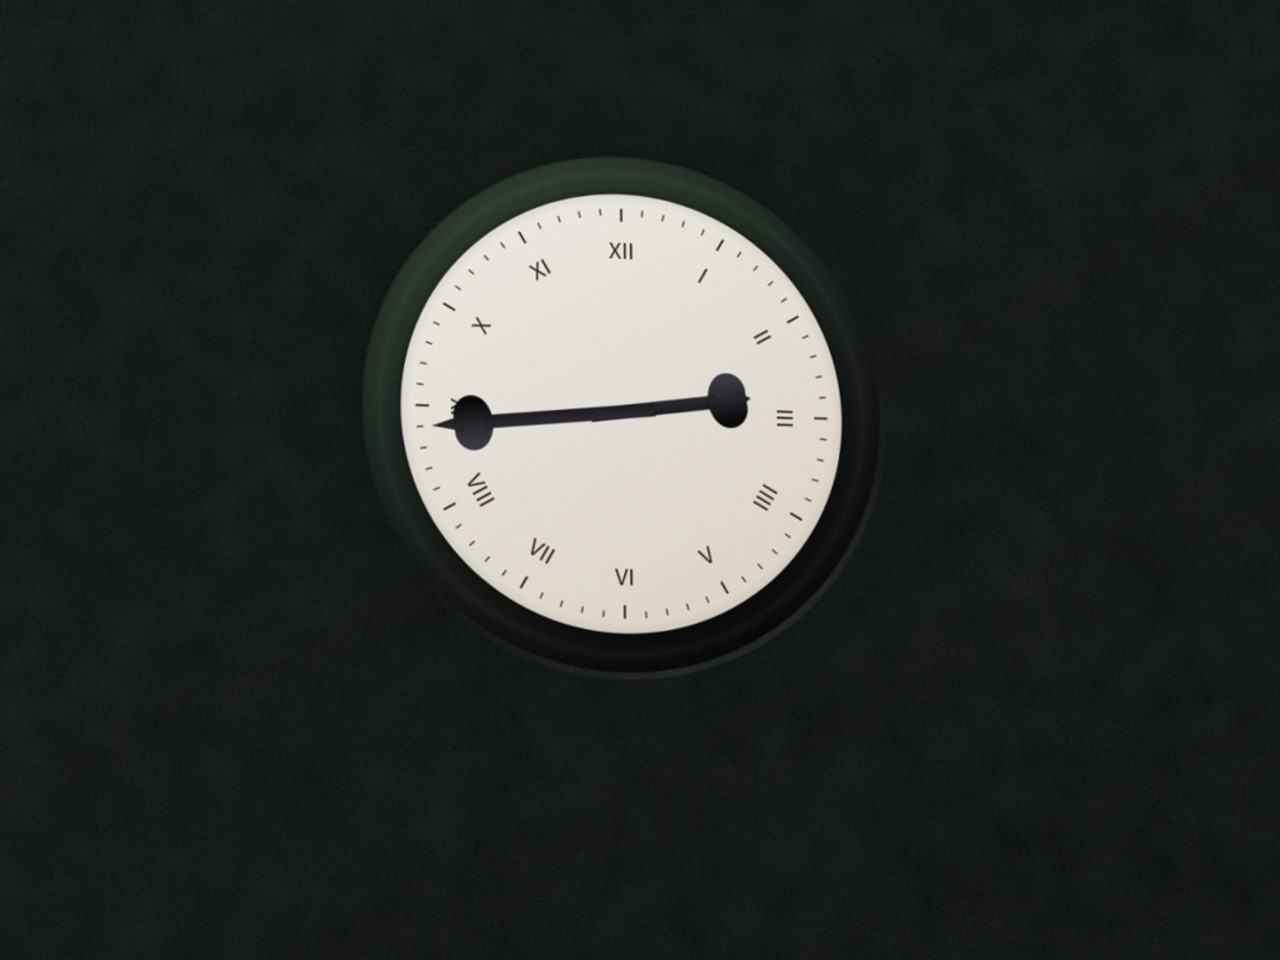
h=2 m=44
